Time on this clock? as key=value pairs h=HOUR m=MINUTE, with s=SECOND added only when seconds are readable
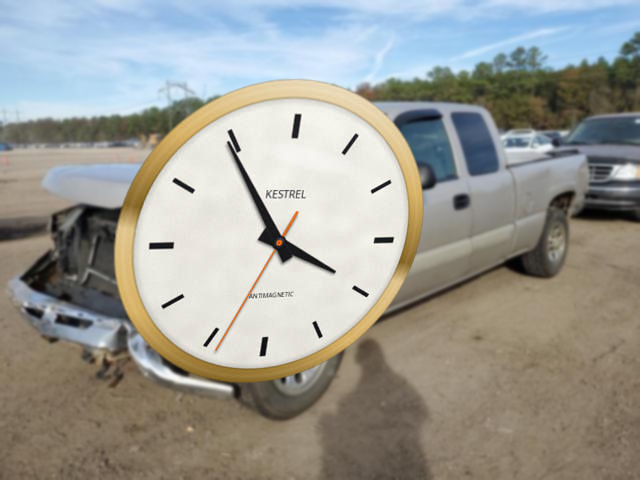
h=3 m=54 s=34
